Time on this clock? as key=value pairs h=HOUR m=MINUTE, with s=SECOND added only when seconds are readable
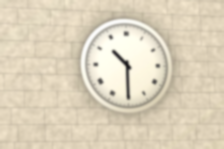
h=10 m=30
